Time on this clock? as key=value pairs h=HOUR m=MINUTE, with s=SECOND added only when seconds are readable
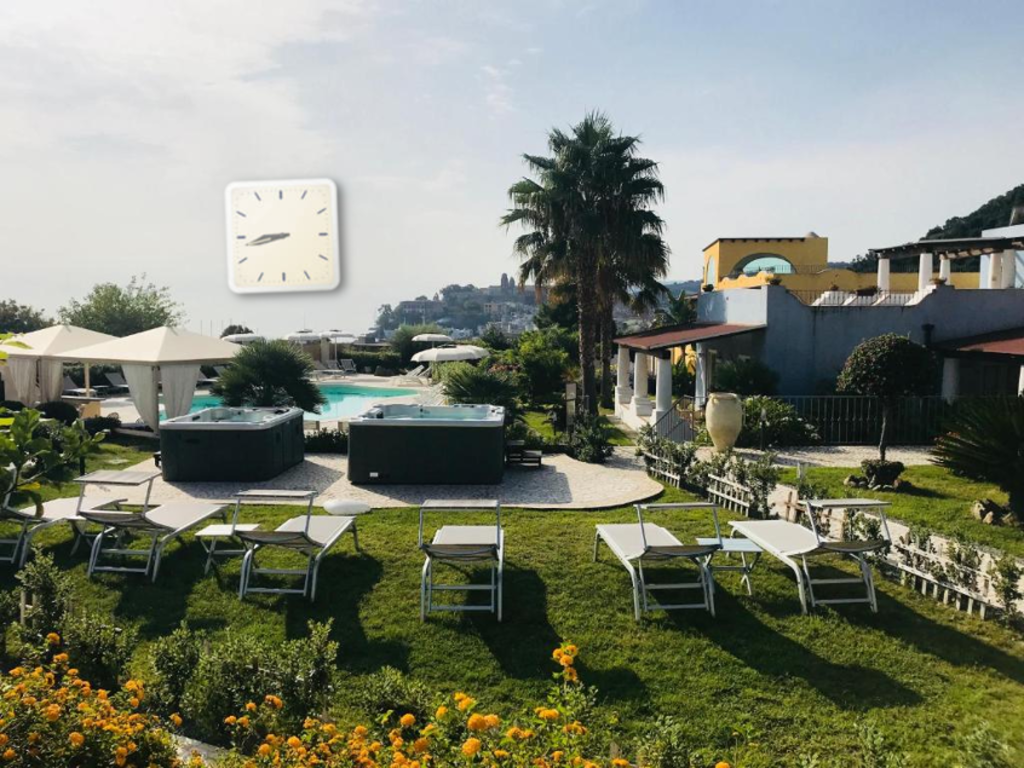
h=8 m=43
